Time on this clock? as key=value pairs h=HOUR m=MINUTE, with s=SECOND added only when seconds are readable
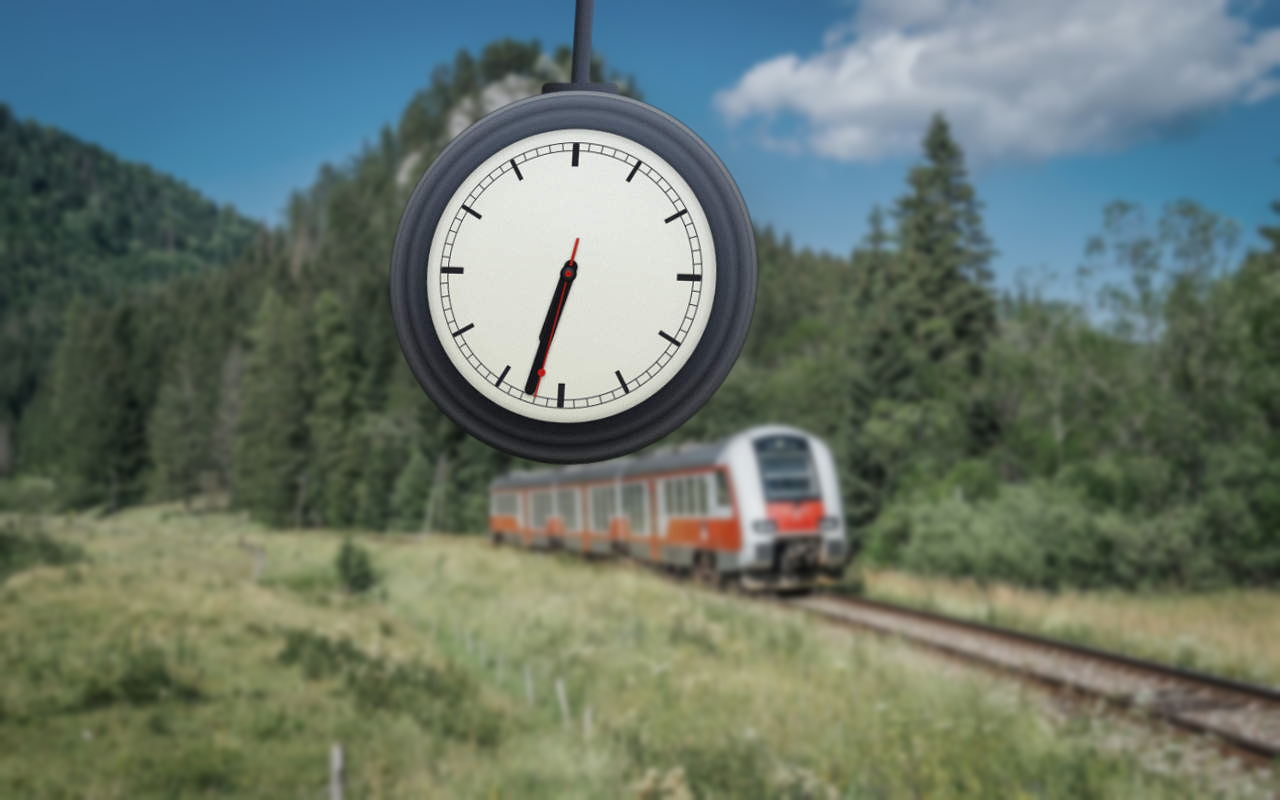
h=6 m=32 s=32
